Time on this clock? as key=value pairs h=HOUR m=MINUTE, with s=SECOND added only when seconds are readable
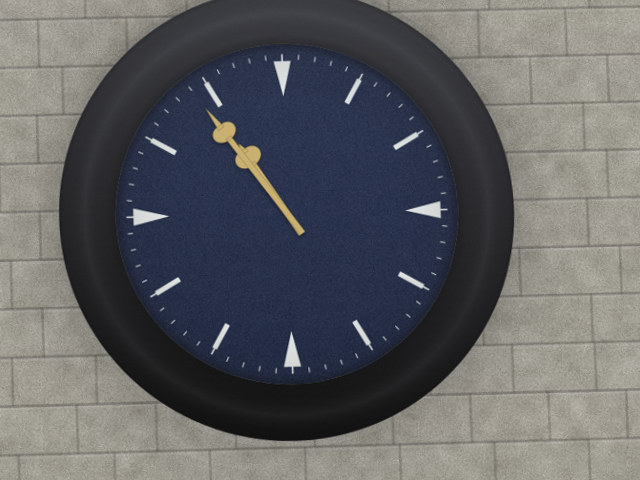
h=10 m=54
